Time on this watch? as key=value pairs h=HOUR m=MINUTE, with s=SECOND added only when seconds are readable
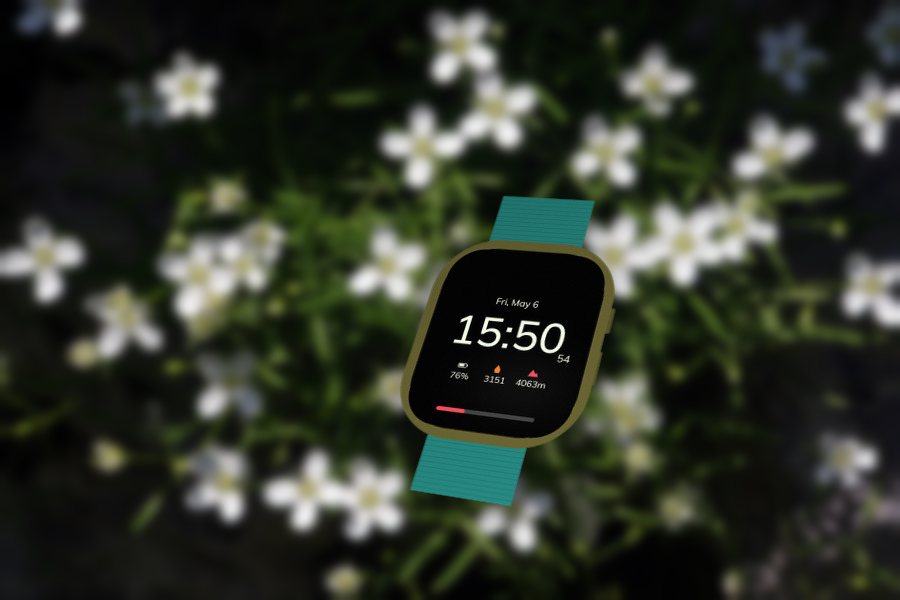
h=15 m=50 s=54
